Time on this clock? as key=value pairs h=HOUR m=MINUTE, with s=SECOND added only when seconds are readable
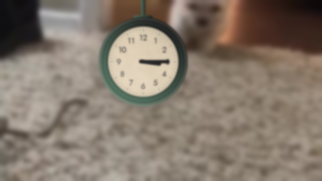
h=3 m=15
